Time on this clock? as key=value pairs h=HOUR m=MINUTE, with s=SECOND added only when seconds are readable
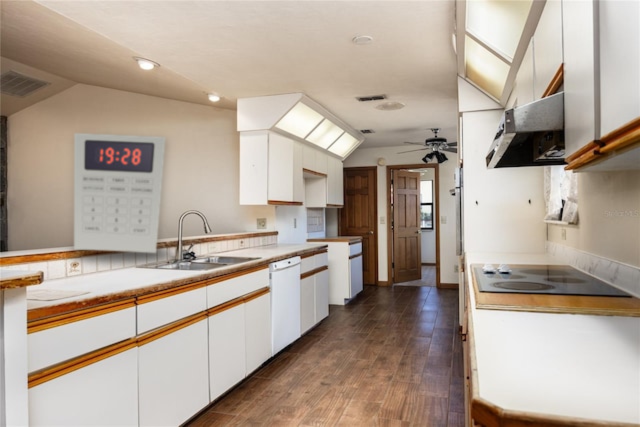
h=19 m=28
